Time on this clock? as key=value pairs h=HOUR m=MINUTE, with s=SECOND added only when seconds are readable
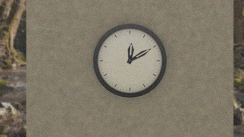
h=12 m=10
